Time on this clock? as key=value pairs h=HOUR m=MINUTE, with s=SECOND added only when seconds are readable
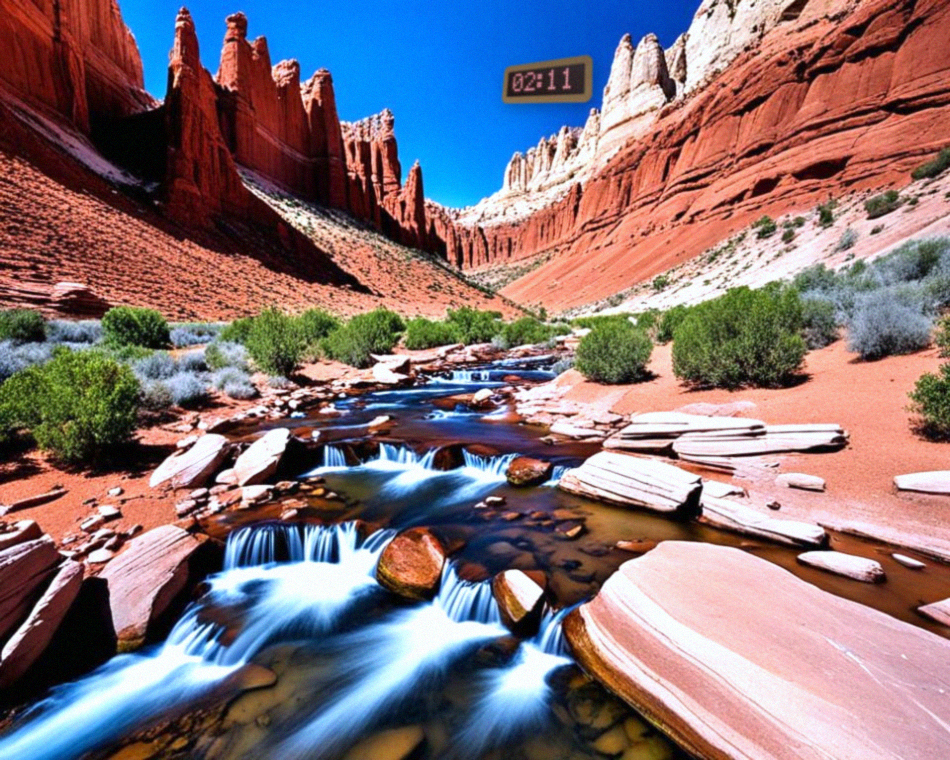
h=2 m=11
